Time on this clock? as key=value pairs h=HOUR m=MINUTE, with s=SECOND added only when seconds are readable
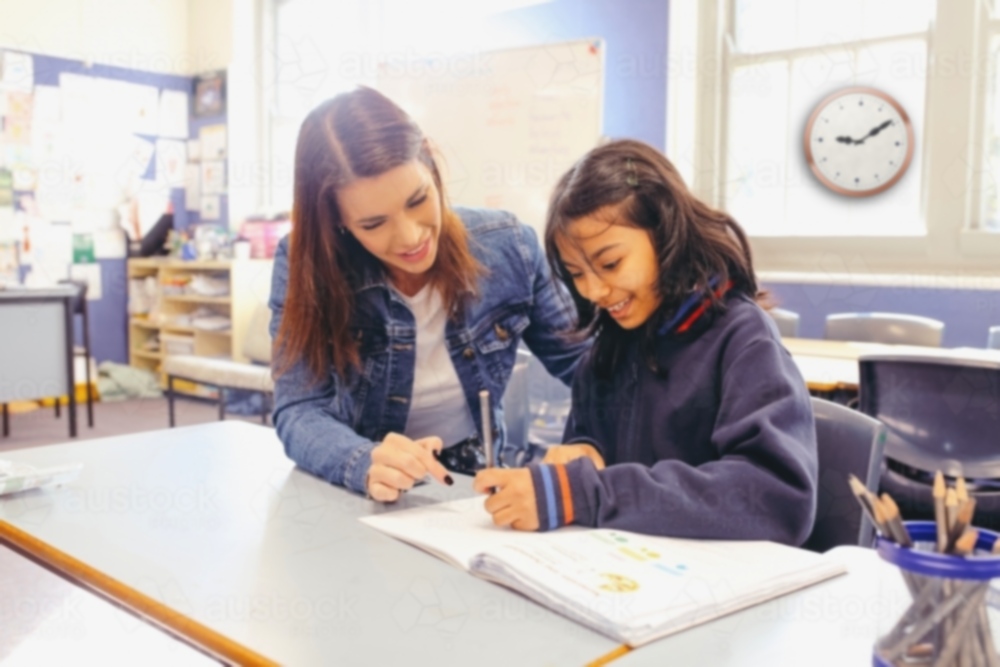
h=9 m=9
